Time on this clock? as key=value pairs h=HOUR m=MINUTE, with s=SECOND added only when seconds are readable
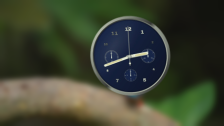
h=2 m=42
